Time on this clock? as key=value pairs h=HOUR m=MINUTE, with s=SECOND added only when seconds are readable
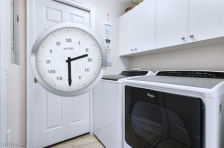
h=2 m=30
